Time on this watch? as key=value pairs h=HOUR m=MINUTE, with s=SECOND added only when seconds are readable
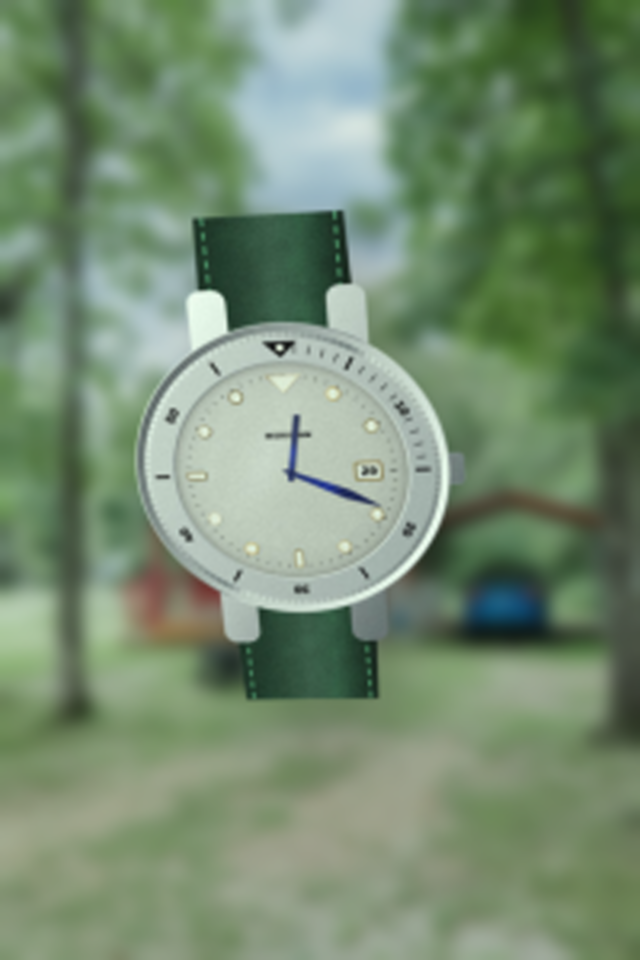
h=12 m=19
